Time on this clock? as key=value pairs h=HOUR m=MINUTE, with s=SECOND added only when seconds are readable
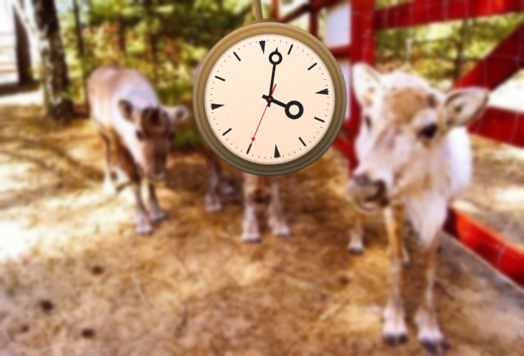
h=4 m=2 s=35
